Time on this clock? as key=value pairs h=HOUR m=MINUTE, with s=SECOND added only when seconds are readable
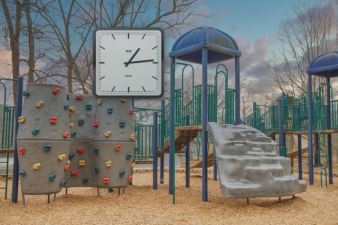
h=1 m=14
